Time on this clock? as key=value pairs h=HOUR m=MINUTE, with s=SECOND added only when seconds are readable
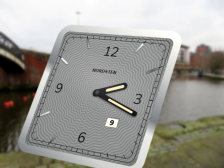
h=2 m=18
